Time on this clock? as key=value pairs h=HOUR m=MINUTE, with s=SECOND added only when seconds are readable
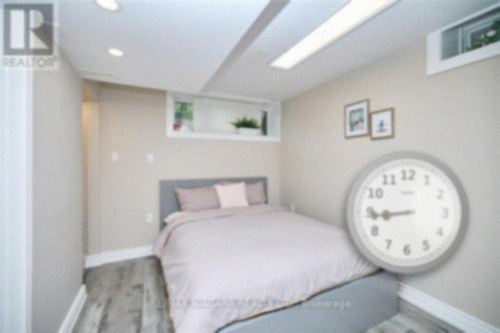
h=8 m=44
